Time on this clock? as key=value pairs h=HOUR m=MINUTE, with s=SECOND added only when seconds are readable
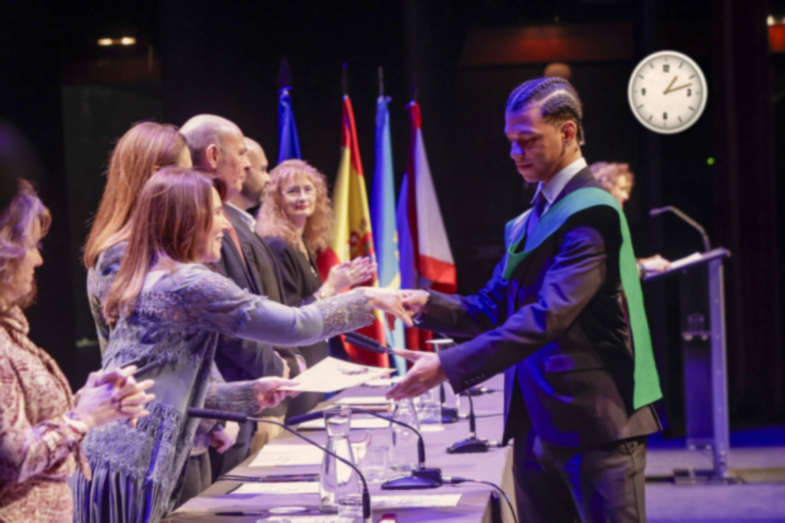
h=1 m=12
